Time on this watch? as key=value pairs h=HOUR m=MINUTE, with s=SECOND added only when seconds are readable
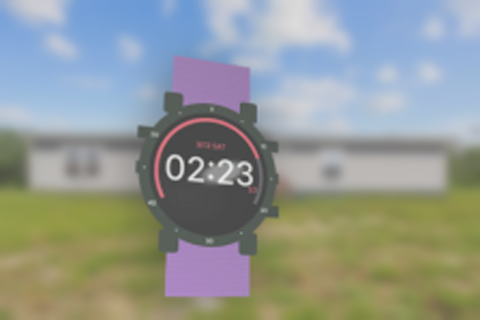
h=2 m=23
